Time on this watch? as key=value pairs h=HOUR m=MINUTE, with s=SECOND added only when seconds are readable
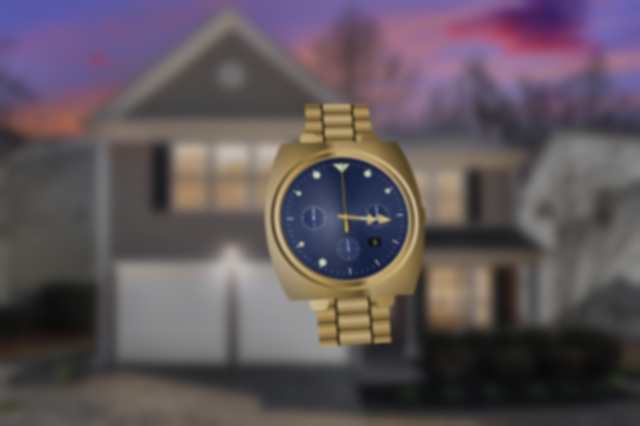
h=3 m=16
